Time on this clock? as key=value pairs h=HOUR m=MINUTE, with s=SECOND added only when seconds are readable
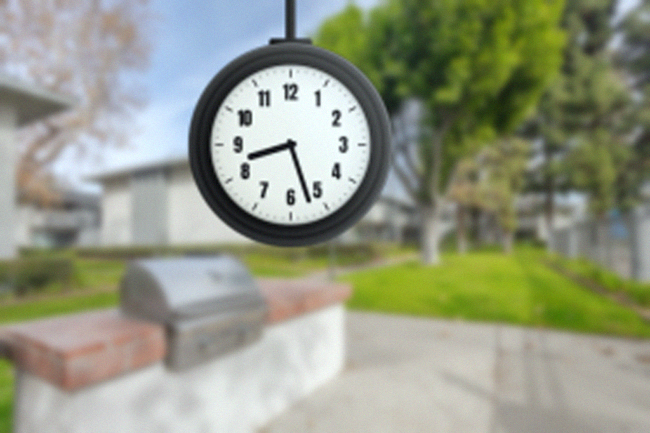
h=8 m=27
